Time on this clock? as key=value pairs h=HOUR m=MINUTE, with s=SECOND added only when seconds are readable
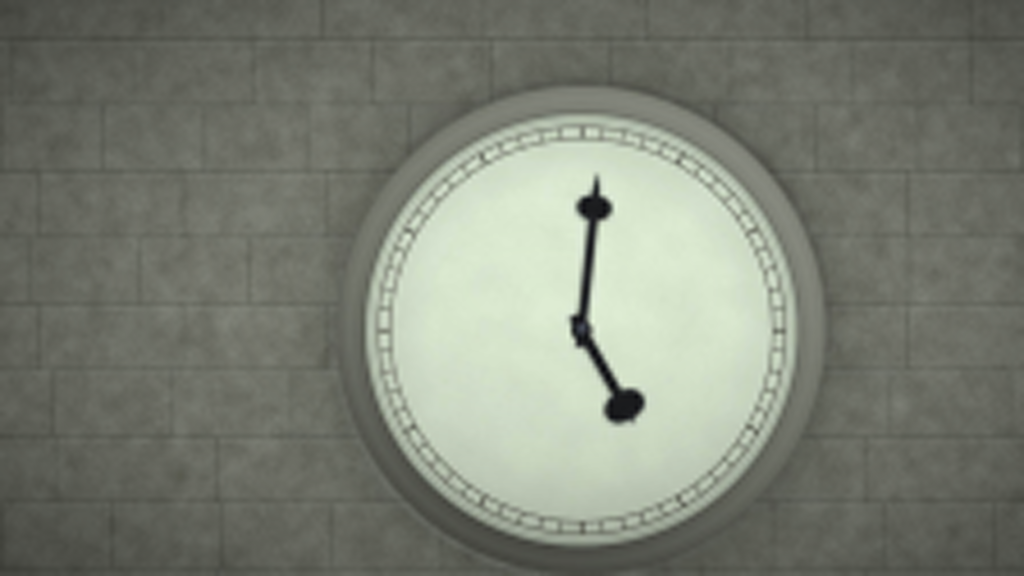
h=5 m=1
